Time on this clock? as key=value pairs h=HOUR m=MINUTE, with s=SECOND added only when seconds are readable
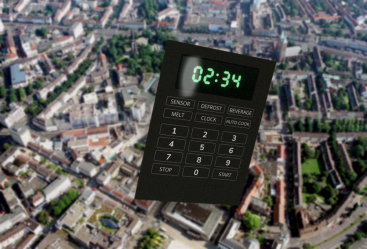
h=2 m=34
